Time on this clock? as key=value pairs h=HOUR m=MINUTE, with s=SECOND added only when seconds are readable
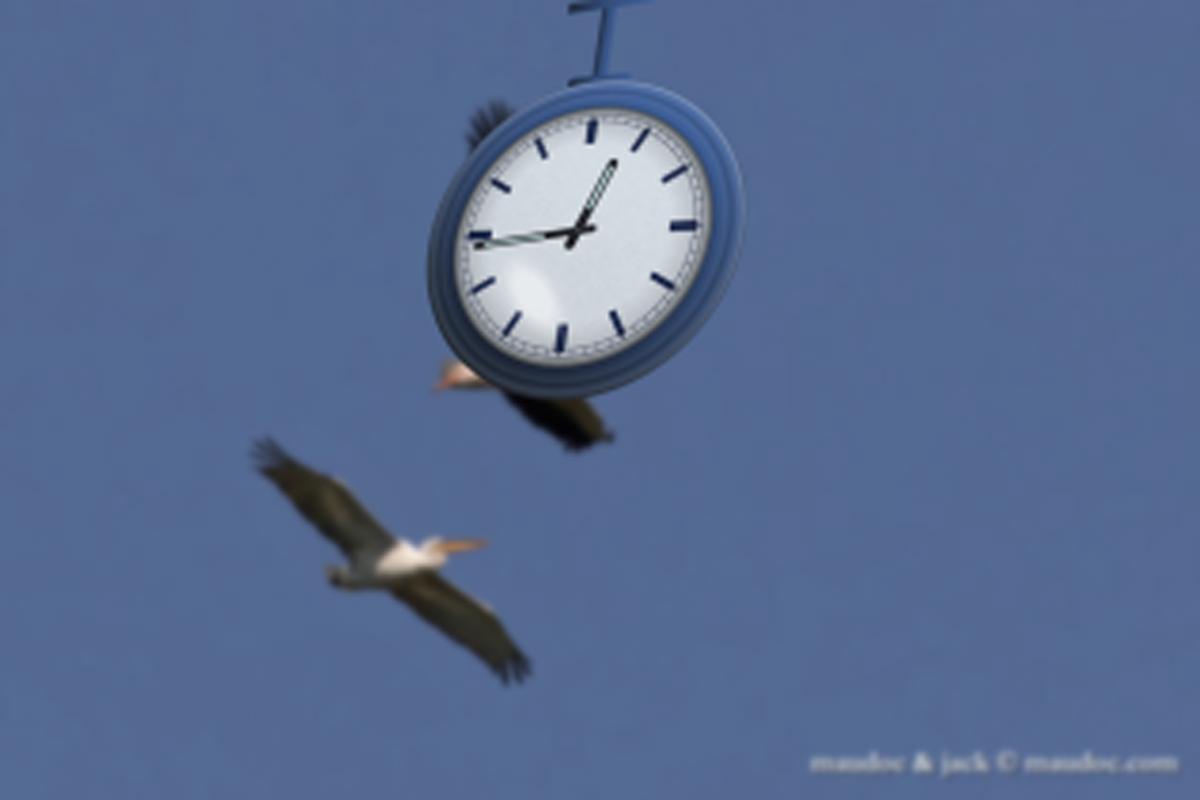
h=12 m=44
